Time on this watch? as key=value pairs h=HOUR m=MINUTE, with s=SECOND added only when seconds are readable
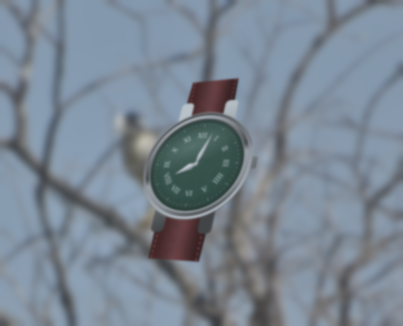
h=8 m=3
